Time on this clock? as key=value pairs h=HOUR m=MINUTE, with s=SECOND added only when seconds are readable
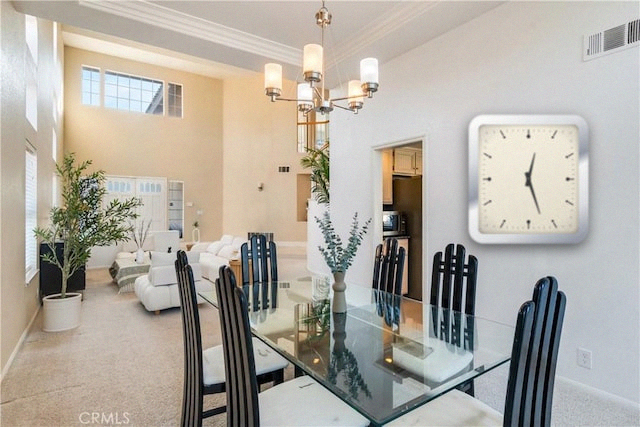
h=12 m=27
